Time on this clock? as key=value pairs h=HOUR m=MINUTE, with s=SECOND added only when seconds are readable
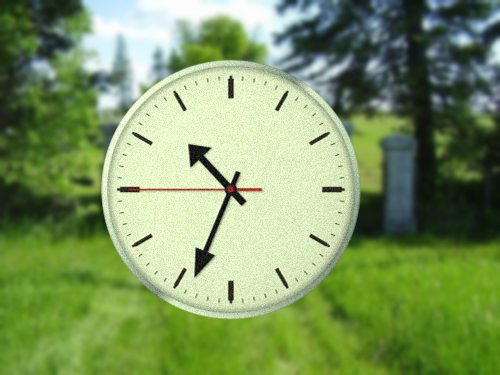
h=10 m=33 s=45
